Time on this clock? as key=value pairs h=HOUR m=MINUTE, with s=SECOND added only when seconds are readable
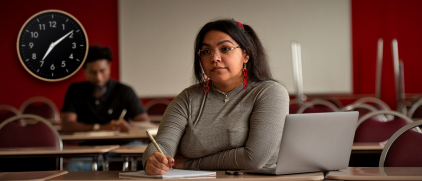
h=7 m=9
